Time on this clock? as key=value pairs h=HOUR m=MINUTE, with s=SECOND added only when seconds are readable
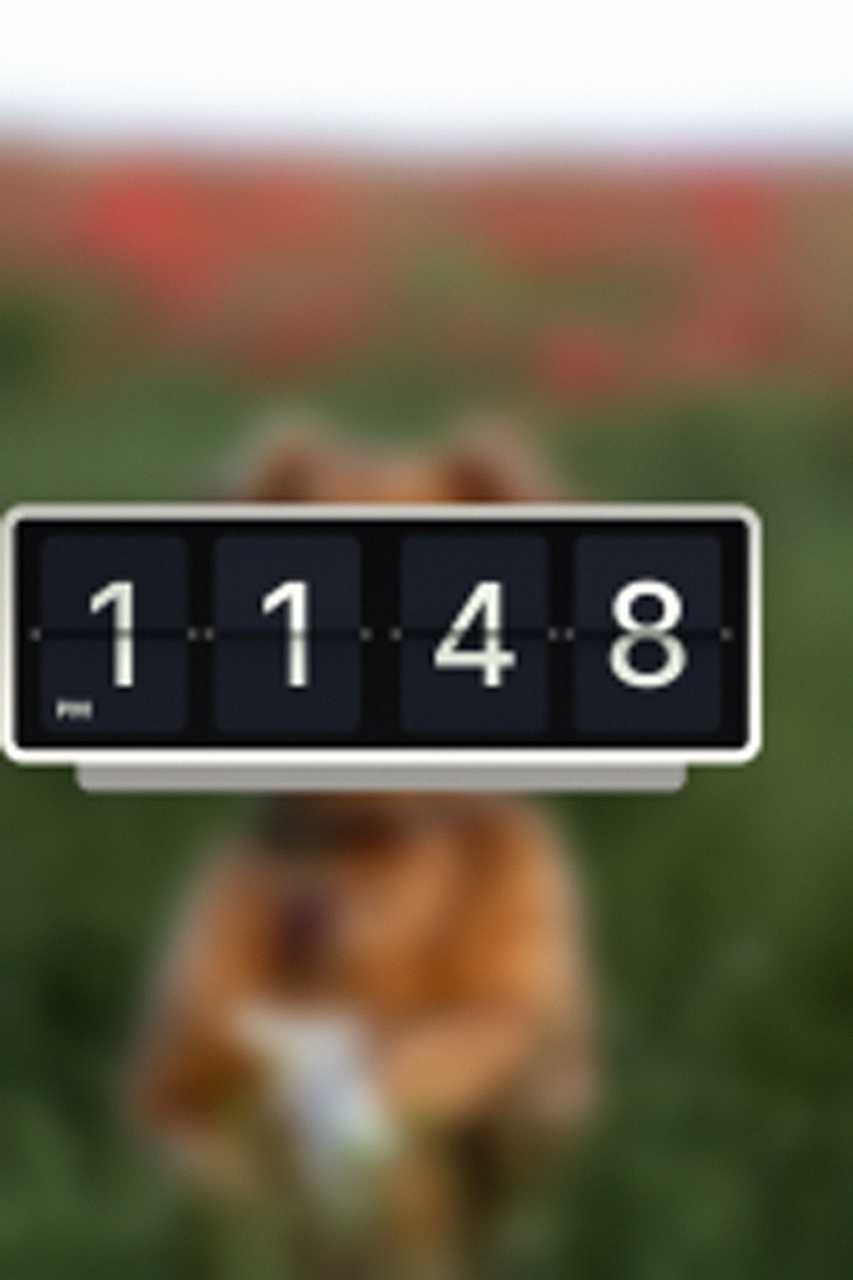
h=11 m=48
